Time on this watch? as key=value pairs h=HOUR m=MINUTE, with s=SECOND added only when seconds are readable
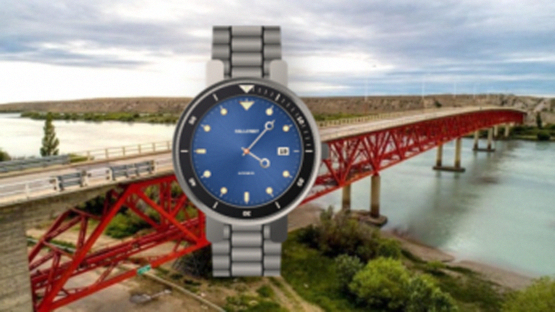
h=4 m=7
